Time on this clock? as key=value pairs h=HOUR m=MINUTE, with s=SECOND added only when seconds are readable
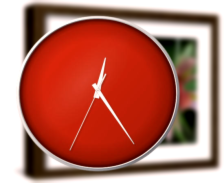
h=12 m=24 s=34
